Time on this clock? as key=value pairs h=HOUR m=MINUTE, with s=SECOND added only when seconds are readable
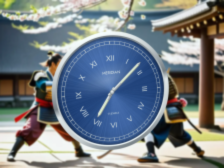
h=7 m=8
